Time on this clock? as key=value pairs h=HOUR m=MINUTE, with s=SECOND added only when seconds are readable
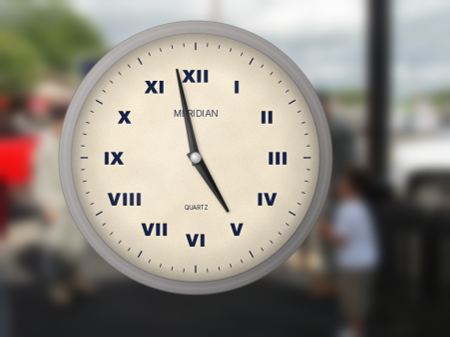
h=4 m=58
